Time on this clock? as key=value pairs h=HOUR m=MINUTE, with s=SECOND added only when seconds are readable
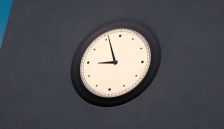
h=8 m=56
